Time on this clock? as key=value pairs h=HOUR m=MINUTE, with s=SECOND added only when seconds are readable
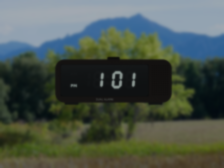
h=1 m=1
